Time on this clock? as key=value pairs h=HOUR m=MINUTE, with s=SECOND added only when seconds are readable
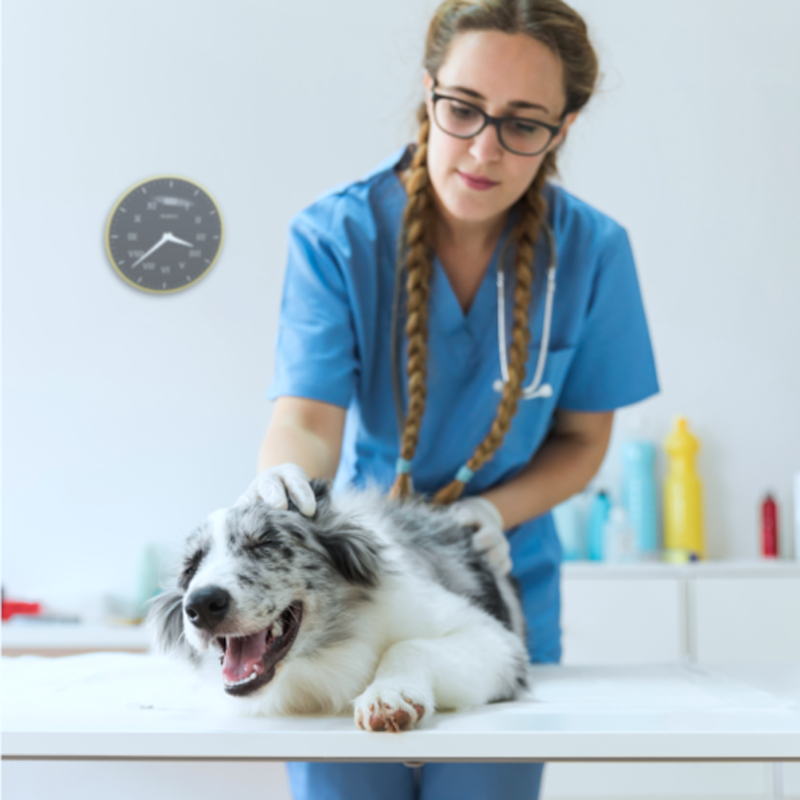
h=3 m=38
